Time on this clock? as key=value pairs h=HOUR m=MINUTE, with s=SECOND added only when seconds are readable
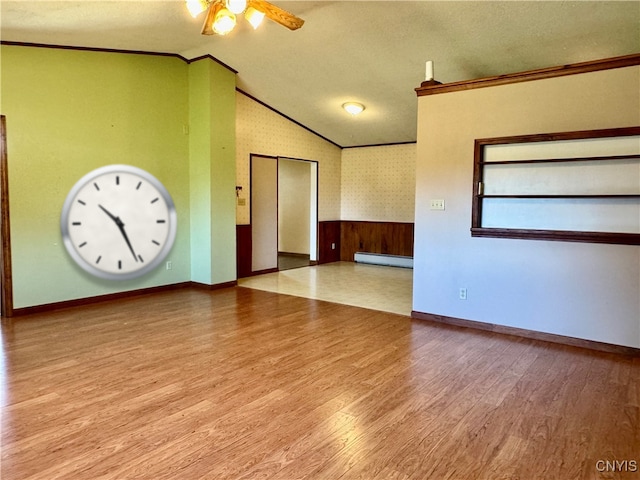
h=10 m=26
